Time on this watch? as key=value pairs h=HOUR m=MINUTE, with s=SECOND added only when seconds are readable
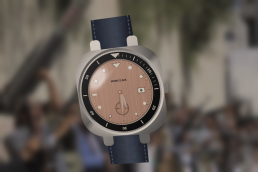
h=5 m=30
